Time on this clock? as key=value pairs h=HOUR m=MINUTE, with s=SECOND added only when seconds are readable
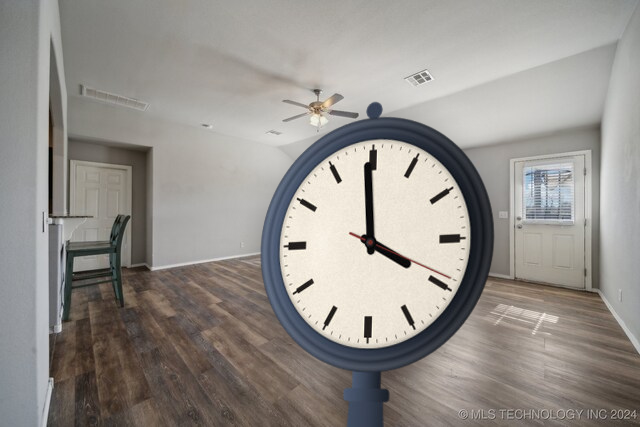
h=3 m=59 s=19
